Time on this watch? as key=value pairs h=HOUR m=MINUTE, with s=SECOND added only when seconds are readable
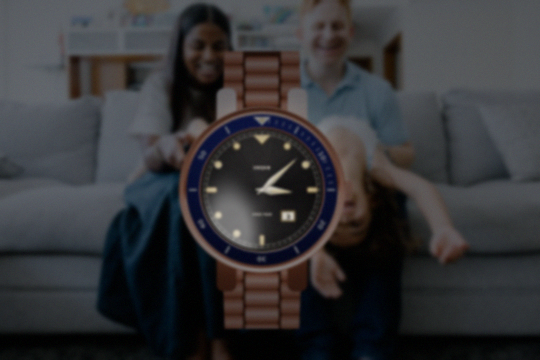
h=3 m=8
